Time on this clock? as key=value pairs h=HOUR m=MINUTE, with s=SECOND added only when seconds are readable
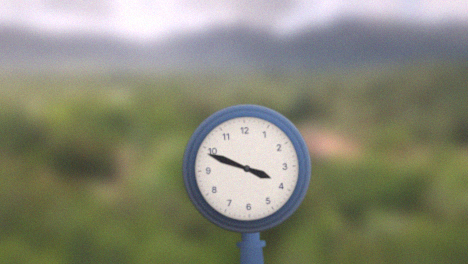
h=3 m=49
